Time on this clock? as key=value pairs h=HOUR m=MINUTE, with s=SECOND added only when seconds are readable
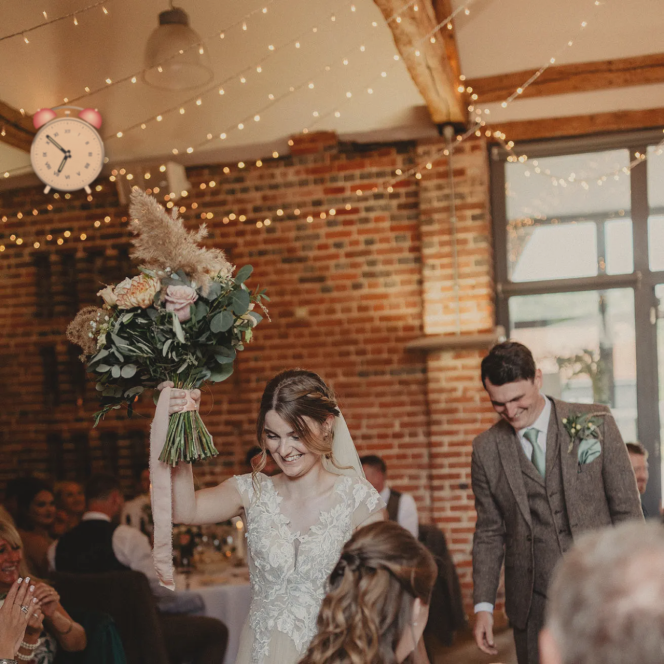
h=6 m=52
